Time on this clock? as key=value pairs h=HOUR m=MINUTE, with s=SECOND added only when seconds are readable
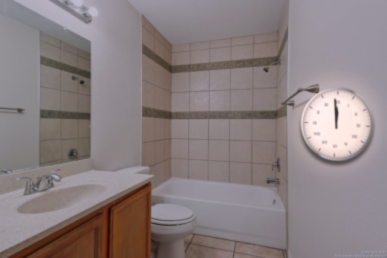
h=11 m=59
